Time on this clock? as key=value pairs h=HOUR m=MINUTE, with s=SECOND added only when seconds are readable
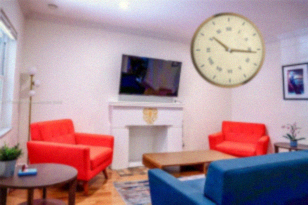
h=10 m=16
